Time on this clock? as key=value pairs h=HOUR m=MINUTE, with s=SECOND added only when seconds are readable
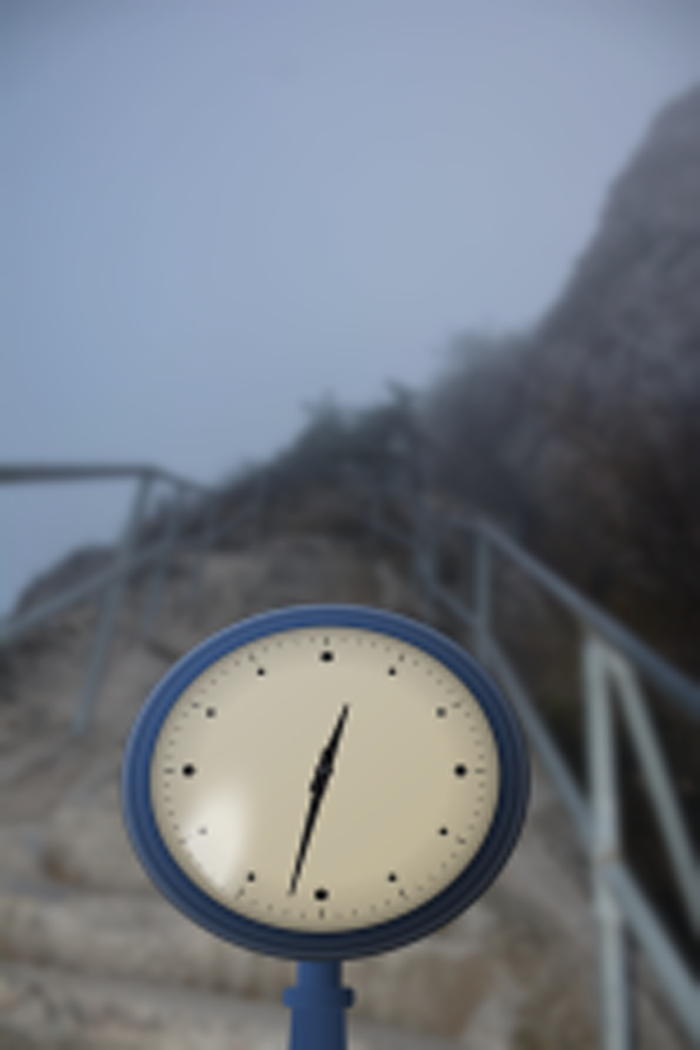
h=12 m=32
